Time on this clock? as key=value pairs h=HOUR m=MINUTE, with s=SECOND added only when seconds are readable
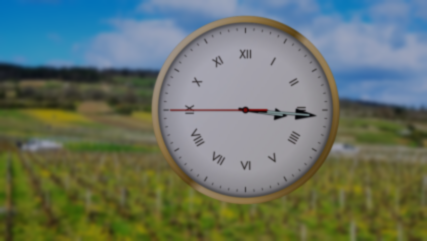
h=3 m=15 s=45
